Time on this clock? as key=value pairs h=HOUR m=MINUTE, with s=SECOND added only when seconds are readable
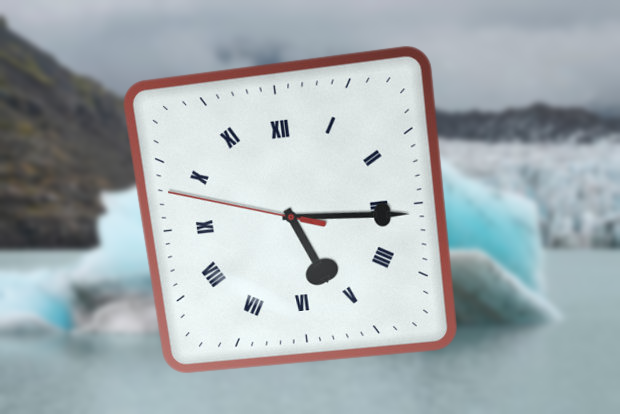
h=5 m=15 s=48
